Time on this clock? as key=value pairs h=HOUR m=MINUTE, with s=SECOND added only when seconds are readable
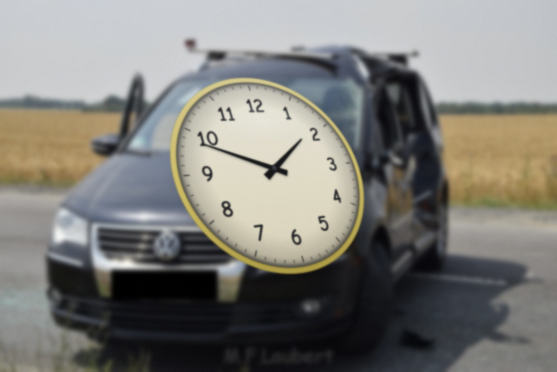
h=1 m=49
